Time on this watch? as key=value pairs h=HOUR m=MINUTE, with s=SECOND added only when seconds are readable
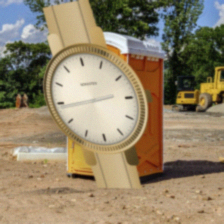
h=2 m=44
